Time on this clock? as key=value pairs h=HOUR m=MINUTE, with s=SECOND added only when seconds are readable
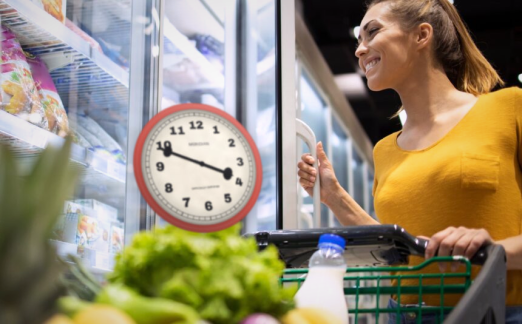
h=3 m=49
